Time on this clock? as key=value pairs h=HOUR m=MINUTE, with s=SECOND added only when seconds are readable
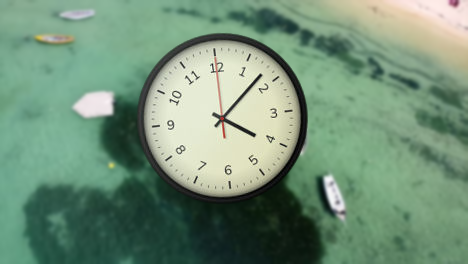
h=4 m=8 s=0
